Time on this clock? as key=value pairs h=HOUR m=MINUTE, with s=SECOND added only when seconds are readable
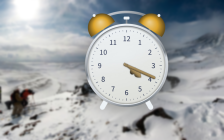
h=4 m=19
